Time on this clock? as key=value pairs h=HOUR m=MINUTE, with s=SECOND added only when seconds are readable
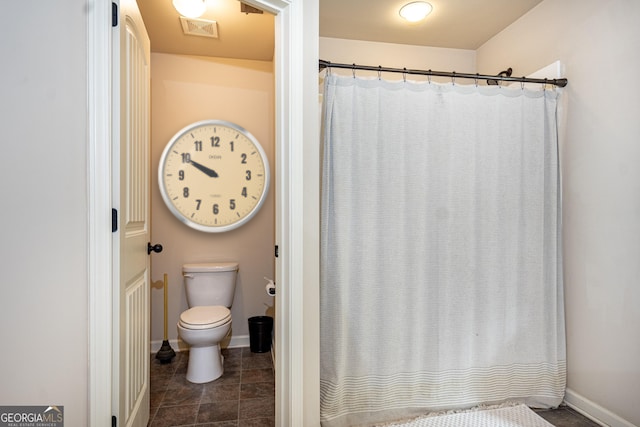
h=9 m=50
